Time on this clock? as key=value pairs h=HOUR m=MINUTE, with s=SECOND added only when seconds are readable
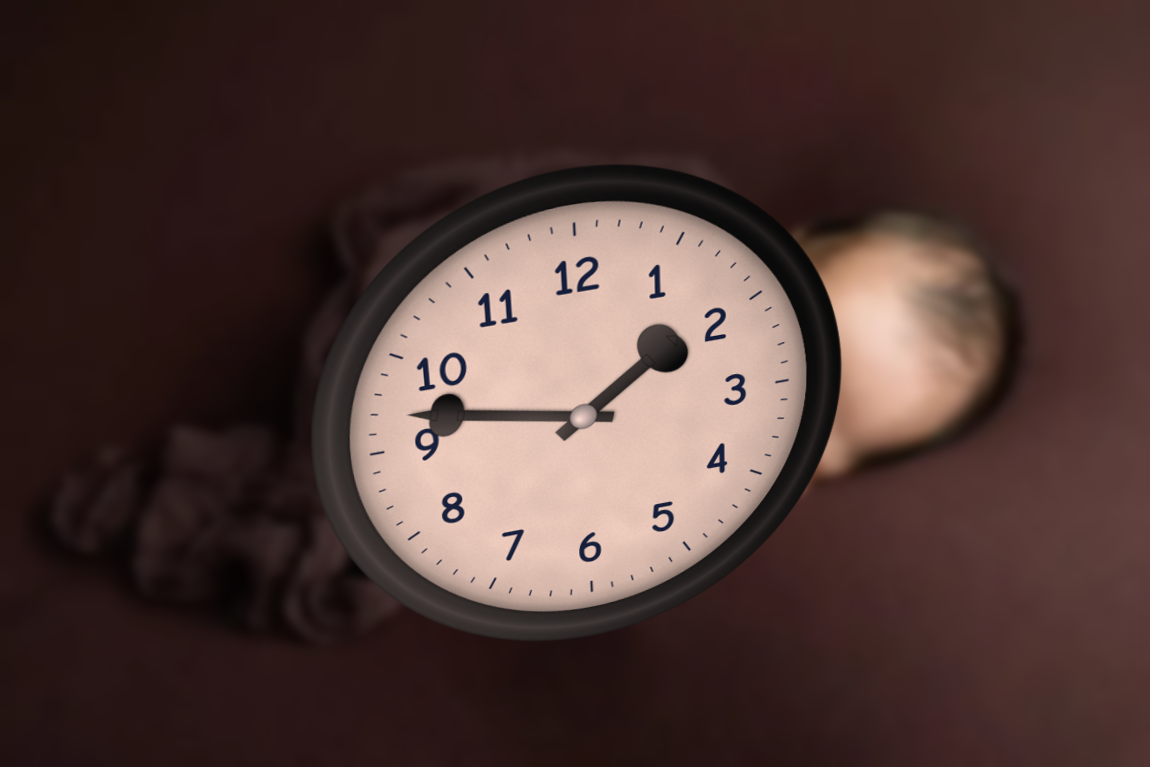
h=1 m=47
